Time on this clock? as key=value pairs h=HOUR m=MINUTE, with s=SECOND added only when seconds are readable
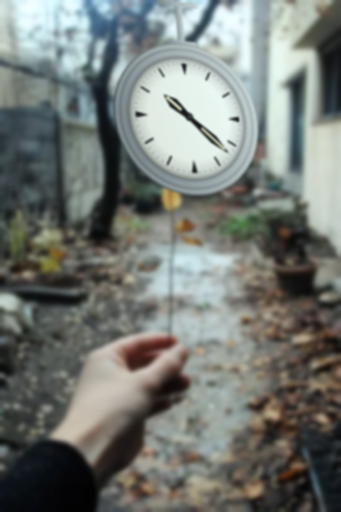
h=10 m=22
